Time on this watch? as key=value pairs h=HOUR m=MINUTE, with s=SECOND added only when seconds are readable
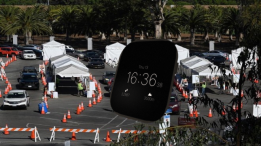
h=16 m=36
